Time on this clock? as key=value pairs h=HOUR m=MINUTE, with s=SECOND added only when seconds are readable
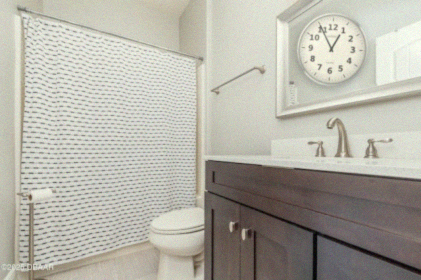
h=12 m=55
